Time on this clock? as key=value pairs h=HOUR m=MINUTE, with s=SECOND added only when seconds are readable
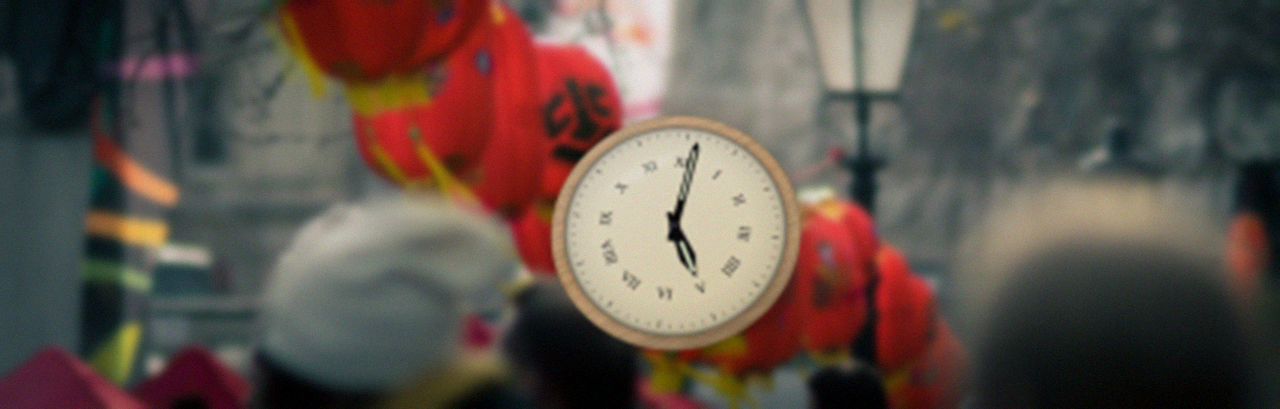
h=5 m=1
